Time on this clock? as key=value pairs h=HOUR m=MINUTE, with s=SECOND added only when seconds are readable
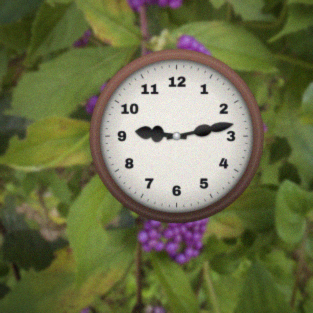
h=9 m=13
